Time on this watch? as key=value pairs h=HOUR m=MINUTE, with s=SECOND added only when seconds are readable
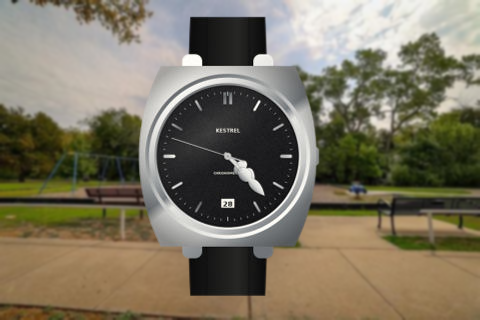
h=4 m=22 s=48
